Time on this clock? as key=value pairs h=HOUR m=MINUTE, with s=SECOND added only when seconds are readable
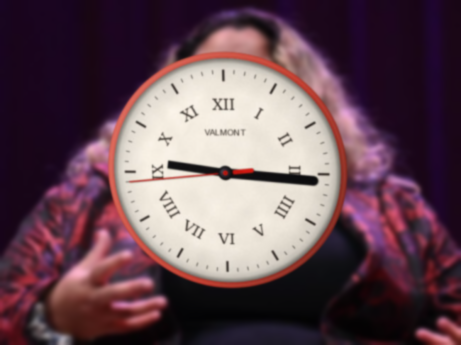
h=9 m=15 s=44
